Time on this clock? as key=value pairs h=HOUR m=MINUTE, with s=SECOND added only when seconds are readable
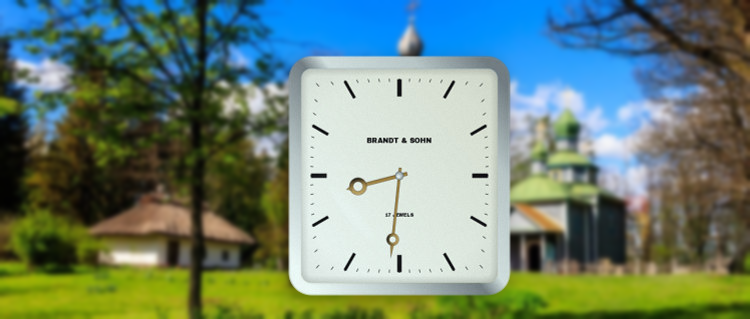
h=8 m=31
